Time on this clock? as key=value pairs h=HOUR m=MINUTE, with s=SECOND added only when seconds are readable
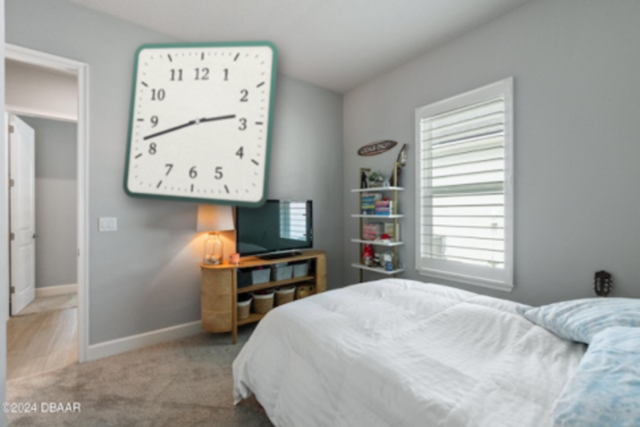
h=2 m=42
